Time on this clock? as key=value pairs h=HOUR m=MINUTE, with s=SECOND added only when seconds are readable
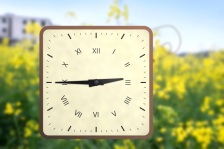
h=2 m=45
